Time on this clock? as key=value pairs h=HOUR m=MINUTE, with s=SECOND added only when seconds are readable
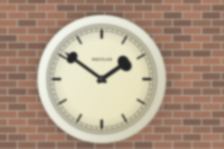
h=1 m=51
